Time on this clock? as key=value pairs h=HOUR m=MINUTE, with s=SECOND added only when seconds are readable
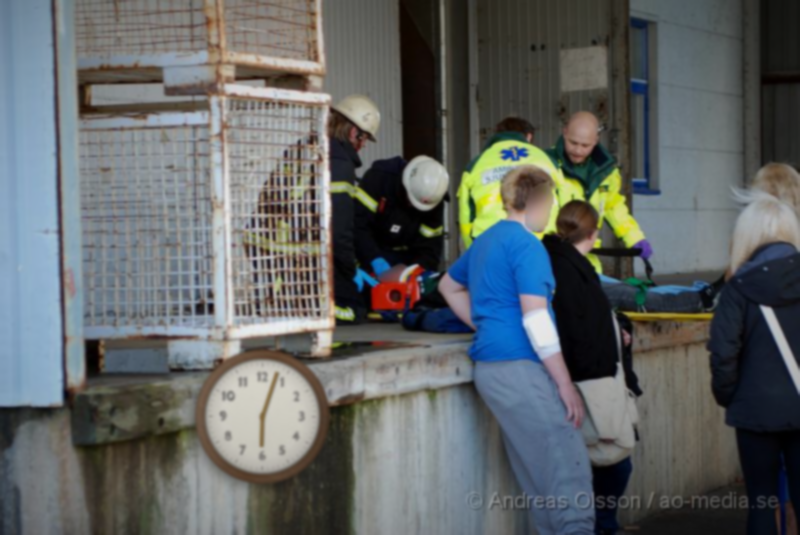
h=6 m=3
